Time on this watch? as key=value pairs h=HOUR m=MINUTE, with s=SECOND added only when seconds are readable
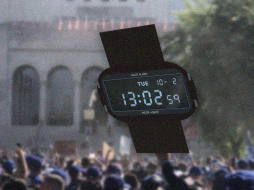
h=13 m=2 s=59
